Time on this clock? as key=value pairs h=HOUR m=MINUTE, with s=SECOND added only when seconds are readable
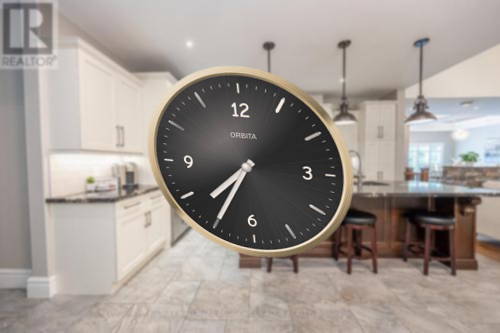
h=7 m=35
